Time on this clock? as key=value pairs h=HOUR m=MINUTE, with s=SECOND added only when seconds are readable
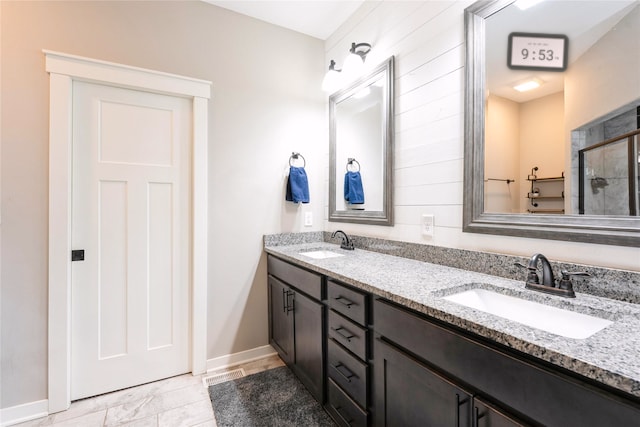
h=9 m=53
